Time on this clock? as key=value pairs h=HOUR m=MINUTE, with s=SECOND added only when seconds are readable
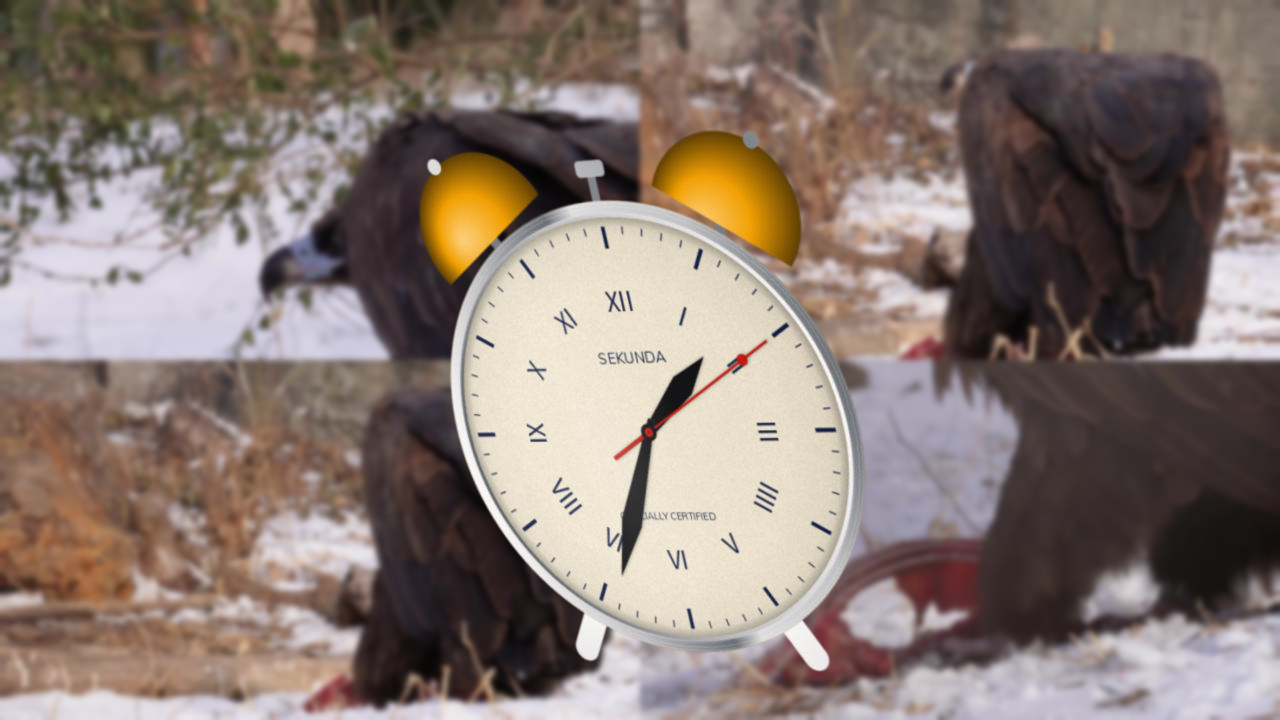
h=1 m=34 s=10
